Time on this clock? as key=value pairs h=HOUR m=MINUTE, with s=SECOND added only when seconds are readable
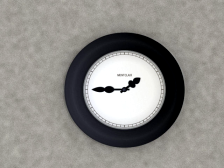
h=1 m=45
